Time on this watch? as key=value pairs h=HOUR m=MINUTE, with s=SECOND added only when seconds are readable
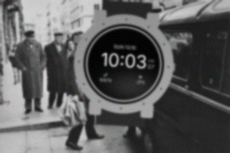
h=10 m=3
